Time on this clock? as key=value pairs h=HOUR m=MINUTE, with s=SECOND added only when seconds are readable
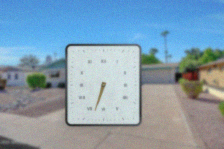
h=6 m=33
